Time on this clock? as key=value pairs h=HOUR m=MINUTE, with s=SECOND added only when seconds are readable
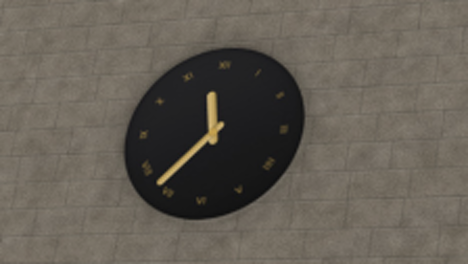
h=11 m=37
